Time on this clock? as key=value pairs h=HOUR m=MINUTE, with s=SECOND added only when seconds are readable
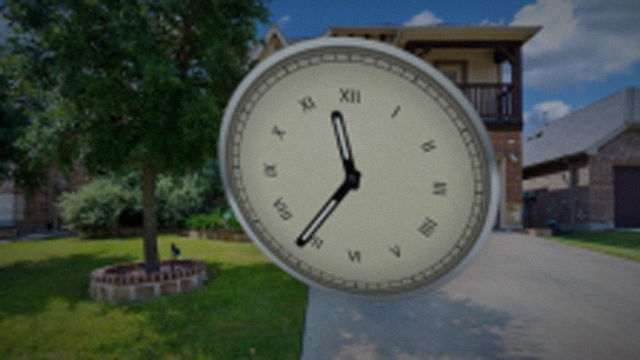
h=11 m=36
